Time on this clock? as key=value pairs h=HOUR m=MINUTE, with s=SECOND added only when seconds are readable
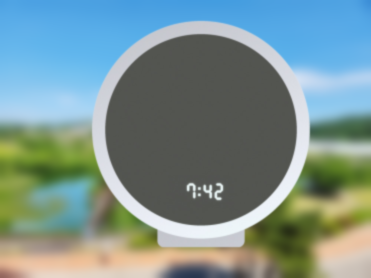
h=7 m=42
